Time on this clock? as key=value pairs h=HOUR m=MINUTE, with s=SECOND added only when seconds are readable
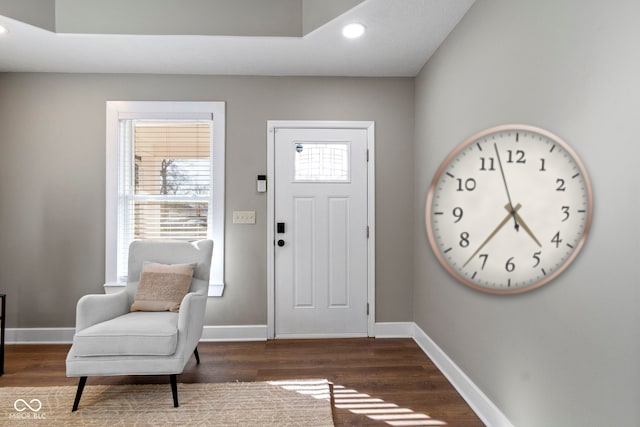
h=4 m=36 s=57
